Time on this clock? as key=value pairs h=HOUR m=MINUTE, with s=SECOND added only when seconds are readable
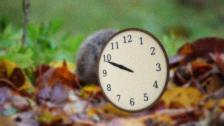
h=9 m=49
